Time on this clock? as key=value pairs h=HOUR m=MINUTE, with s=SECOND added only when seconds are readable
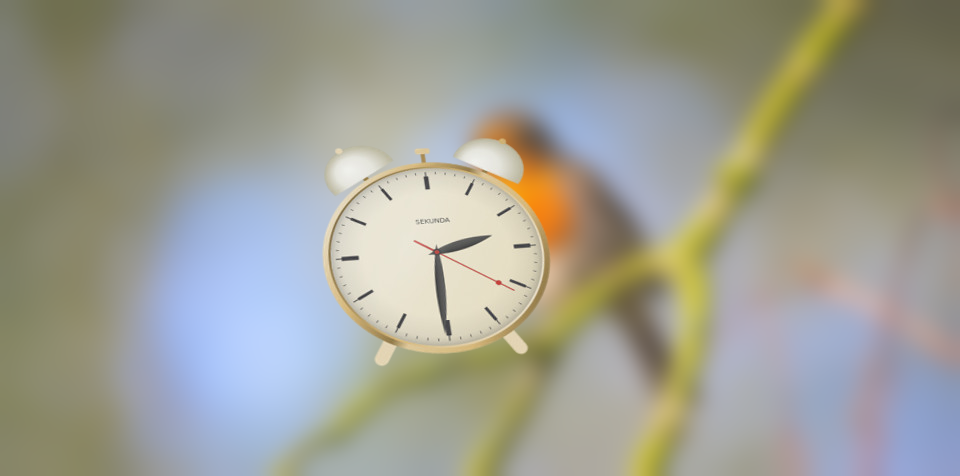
h=2 m=30 s=21
